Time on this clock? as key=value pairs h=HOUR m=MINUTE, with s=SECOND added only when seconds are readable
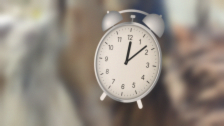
h=12 m=8
